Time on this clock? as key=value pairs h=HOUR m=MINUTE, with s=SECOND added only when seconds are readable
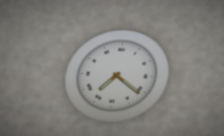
h=7 m=21
